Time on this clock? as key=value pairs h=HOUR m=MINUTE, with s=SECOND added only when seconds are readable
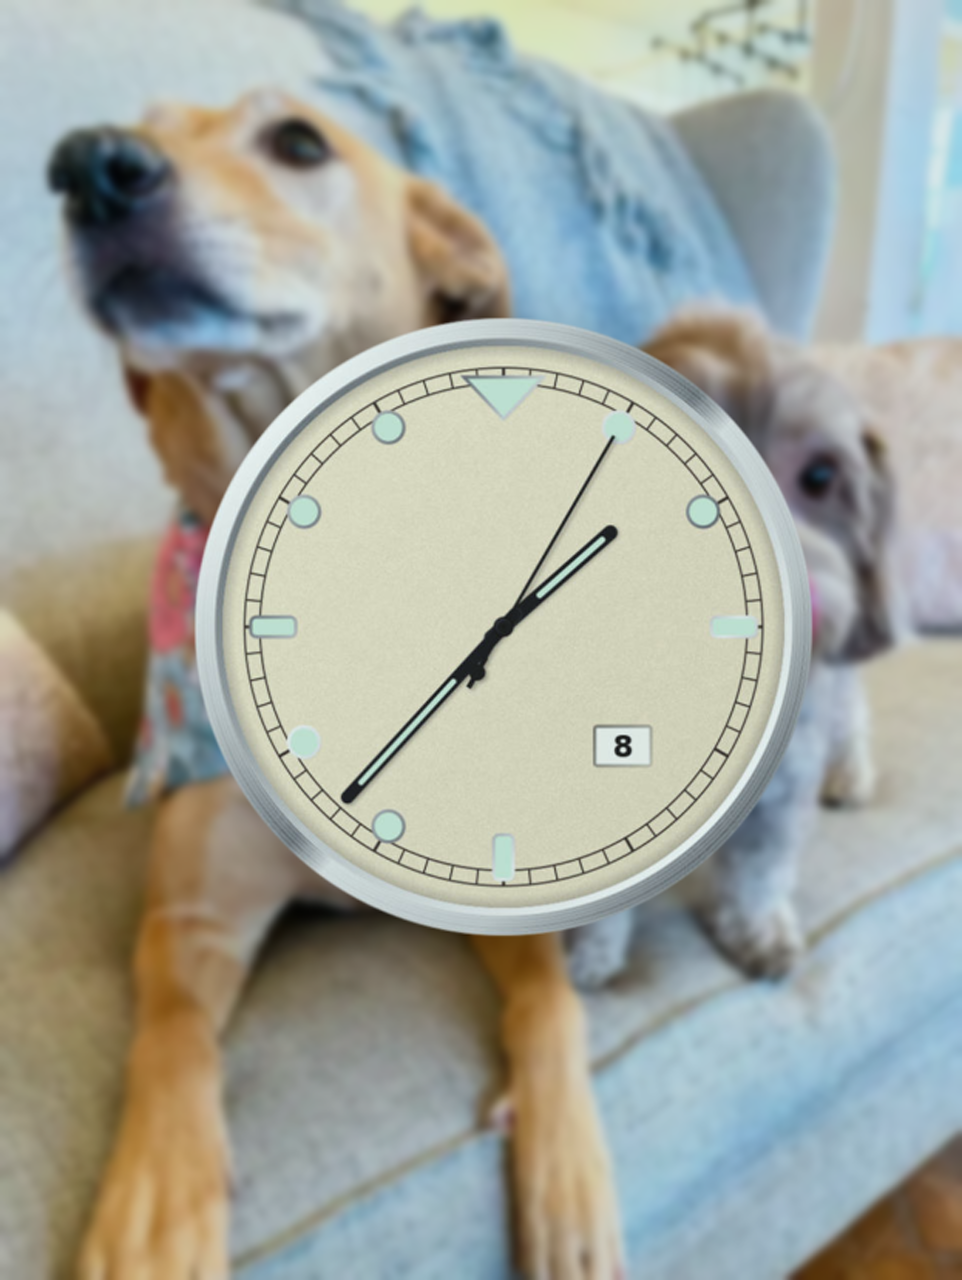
h=1 m=37 s=5
